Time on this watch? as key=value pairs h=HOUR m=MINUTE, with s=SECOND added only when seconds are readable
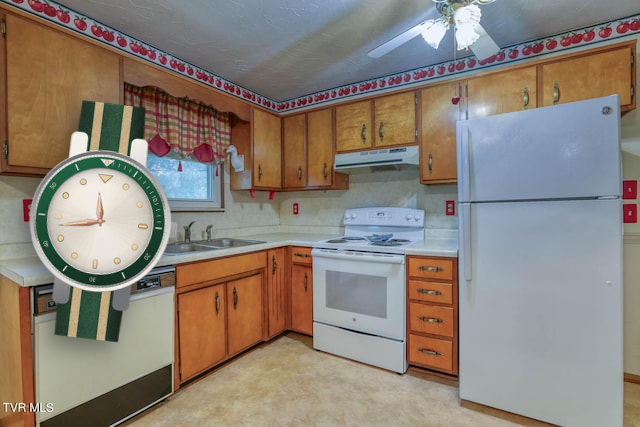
h=11 m=43
